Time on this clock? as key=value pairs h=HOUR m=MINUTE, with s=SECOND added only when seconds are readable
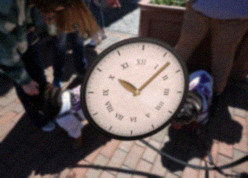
h=10 m=7
